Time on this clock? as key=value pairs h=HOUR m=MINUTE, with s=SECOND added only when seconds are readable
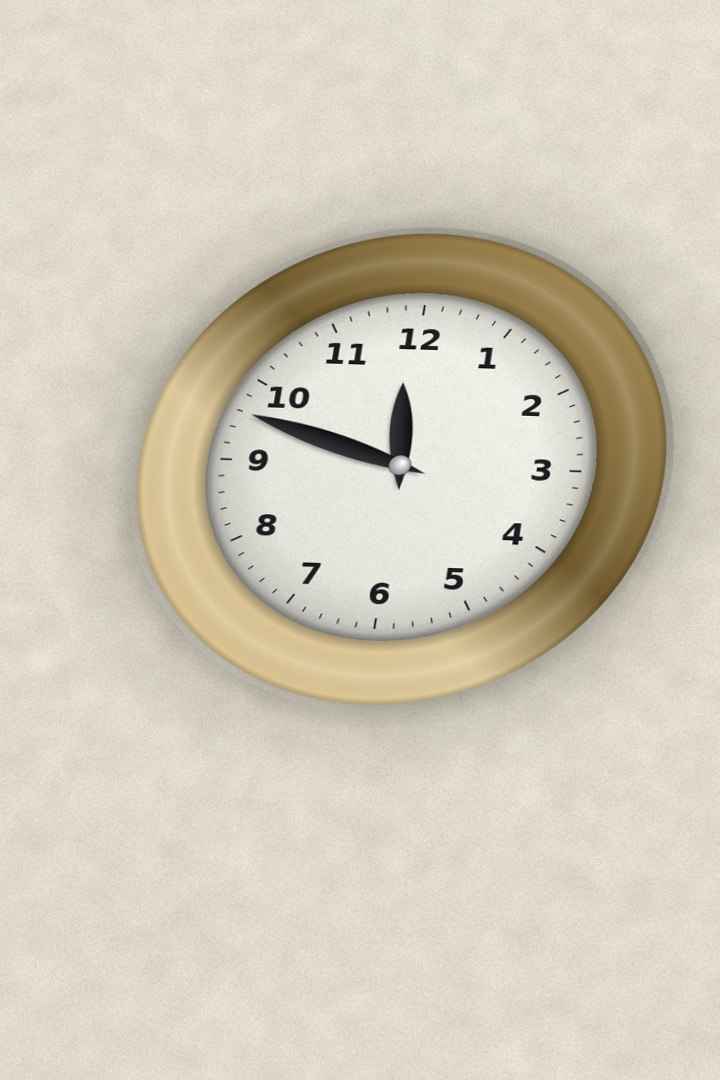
h=11 m=48
